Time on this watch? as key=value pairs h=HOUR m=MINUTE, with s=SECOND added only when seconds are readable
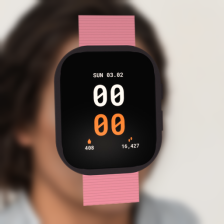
h=0 m=0
